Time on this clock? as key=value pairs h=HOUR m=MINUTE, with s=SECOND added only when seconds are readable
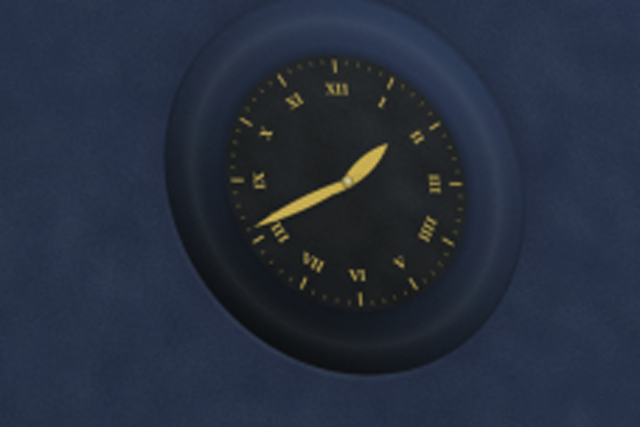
h=1 m=41
